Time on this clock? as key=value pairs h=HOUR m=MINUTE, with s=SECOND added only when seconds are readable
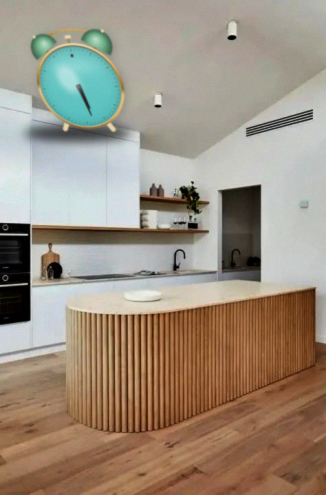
h=5 m=28
